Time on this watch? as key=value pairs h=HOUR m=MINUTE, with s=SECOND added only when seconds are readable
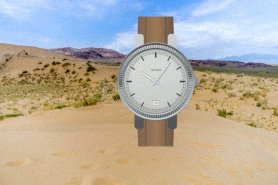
h=10 m=6
